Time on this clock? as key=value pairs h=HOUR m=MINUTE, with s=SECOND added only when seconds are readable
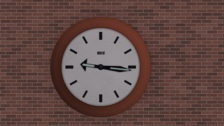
h=9 m=16
